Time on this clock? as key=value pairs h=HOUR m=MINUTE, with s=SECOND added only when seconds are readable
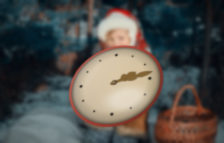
h=2 m=13
